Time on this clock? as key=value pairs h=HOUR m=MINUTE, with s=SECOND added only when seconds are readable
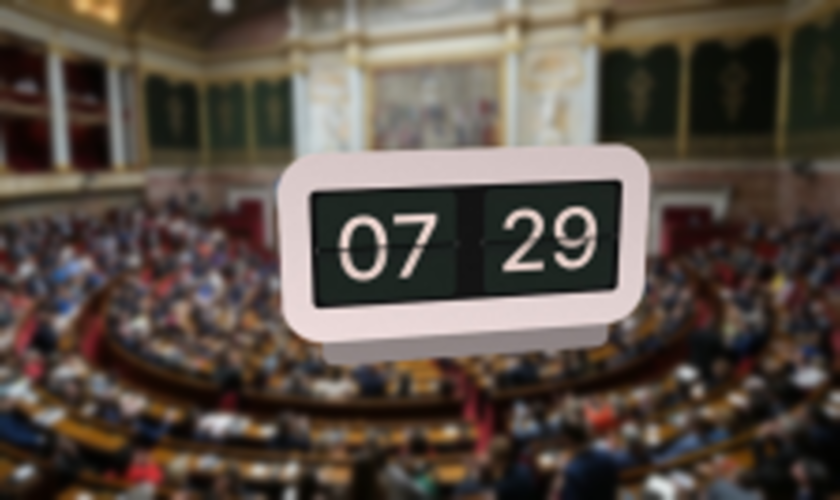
h=7 m=29
